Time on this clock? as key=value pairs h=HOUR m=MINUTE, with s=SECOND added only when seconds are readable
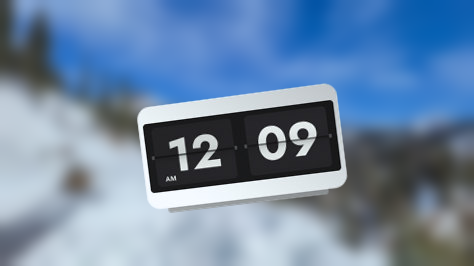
h=12 m=9
